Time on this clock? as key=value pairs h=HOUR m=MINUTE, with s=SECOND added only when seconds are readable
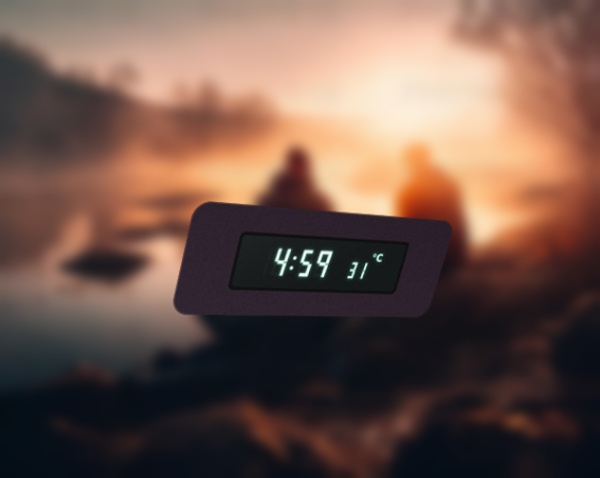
h=4 m=59
